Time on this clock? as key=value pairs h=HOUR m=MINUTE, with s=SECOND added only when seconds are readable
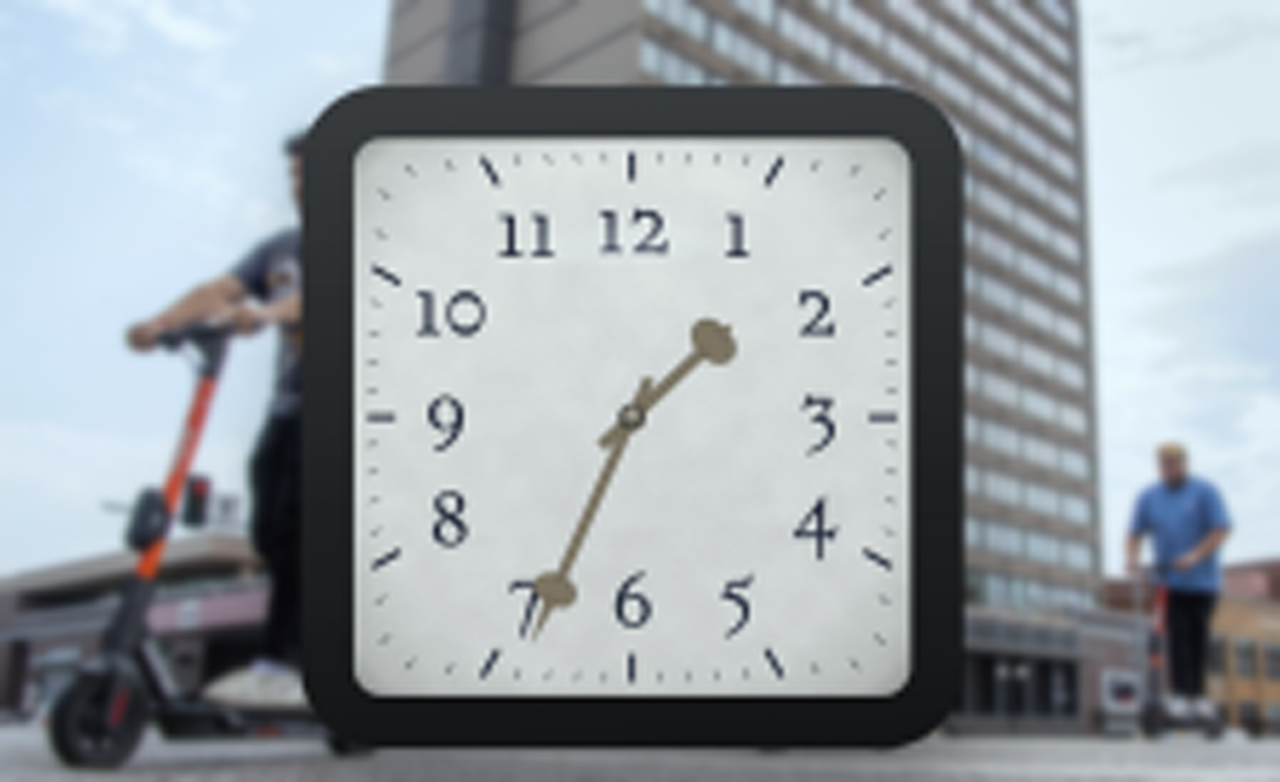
h=1 m=34
